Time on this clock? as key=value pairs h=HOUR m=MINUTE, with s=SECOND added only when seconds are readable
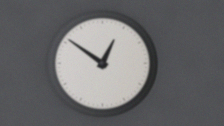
h=12 m=51
